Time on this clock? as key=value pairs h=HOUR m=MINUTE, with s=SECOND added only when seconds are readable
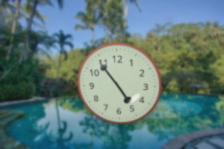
h=4 m=54
